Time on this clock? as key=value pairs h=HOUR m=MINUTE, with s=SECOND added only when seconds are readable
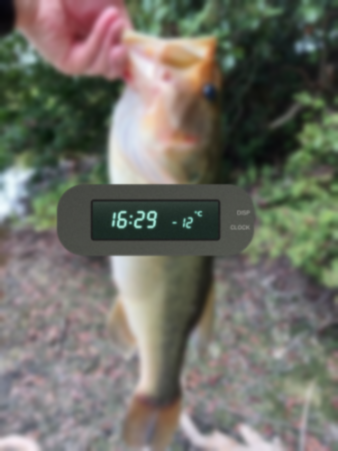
h=16 m=29
